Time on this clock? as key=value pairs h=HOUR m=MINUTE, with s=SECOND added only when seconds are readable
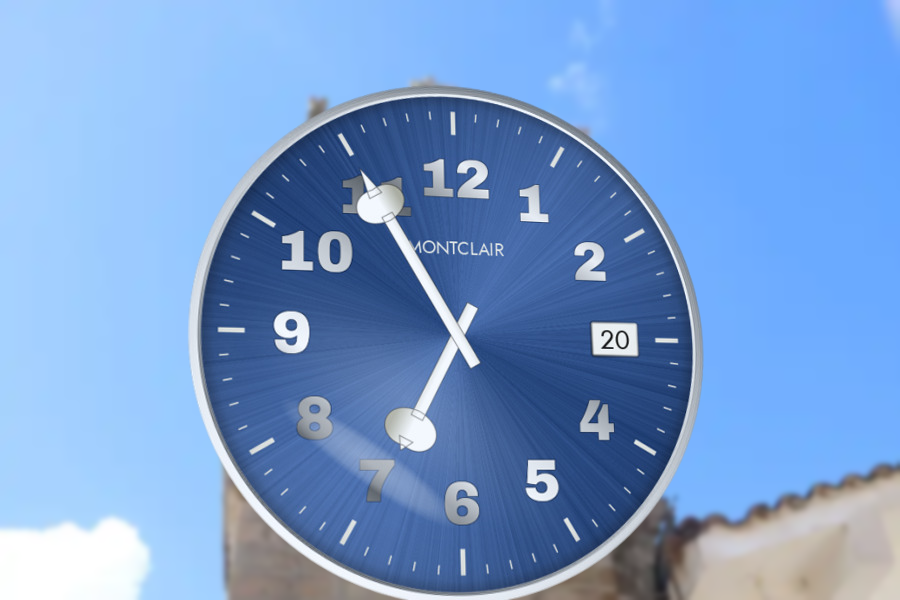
h=6 m=55
